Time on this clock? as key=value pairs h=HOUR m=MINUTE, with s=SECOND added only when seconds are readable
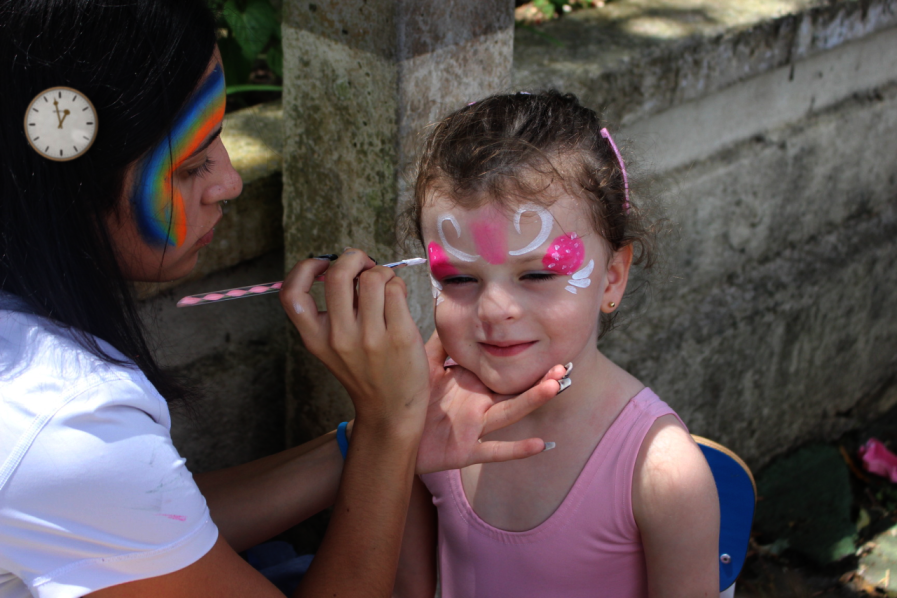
h=12 m=58
